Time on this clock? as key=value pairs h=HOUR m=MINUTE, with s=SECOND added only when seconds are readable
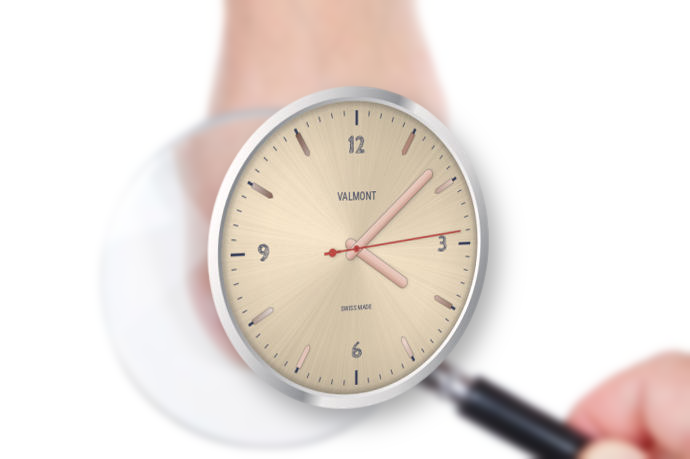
h=4 m=8 s=14
